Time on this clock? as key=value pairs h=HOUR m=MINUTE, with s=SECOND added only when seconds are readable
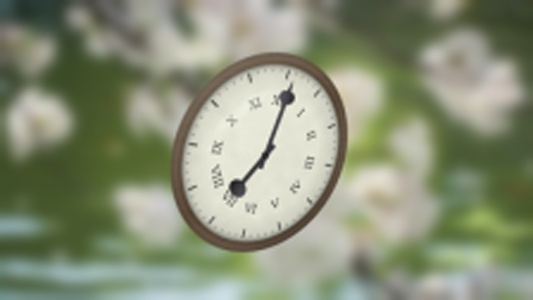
h=7 m=1
